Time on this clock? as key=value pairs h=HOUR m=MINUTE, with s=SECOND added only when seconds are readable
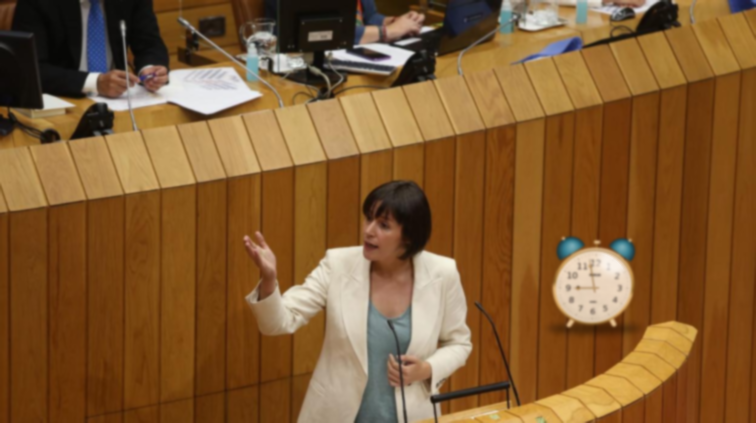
h=8 m=58
